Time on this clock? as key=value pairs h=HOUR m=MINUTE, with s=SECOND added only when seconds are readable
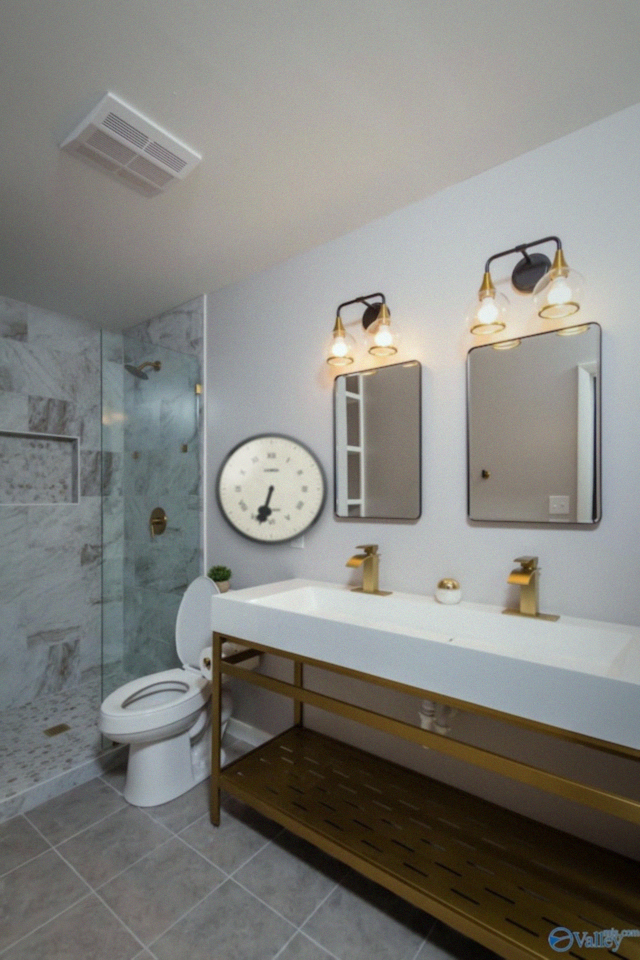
h=6 m=33
